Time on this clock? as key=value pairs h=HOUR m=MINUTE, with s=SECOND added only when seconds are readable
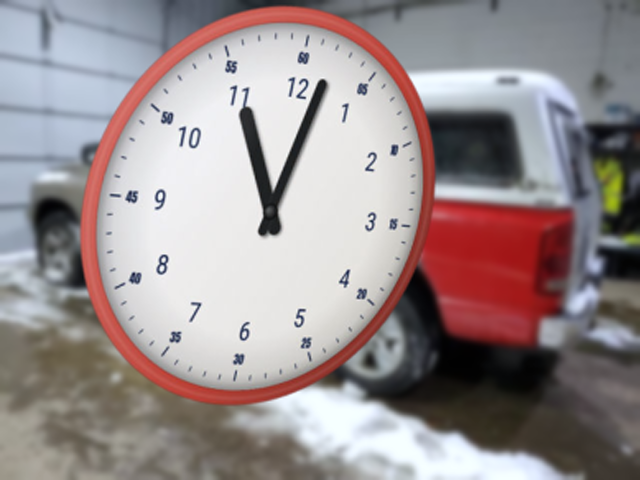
h=11 m=2
